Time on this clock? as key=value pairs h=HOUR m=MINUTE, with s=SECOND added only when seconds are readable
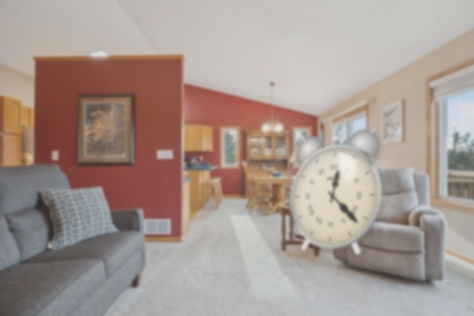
h=12 m=22
